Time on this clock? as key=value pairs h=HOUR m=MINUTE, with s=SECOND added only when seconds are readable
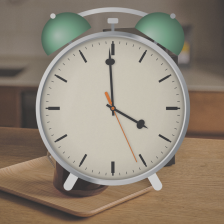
h=3 m=59 s=26
